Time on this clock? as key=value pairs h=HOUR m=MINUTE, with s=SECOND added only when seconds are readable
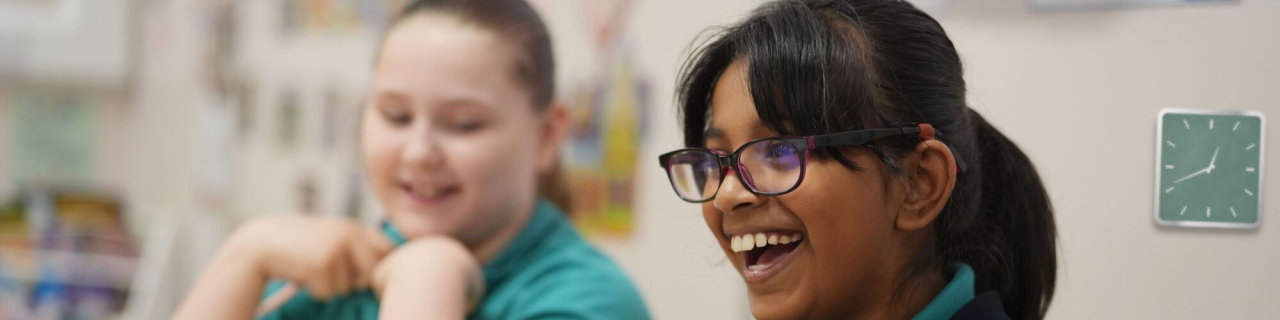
h=12 m=41
